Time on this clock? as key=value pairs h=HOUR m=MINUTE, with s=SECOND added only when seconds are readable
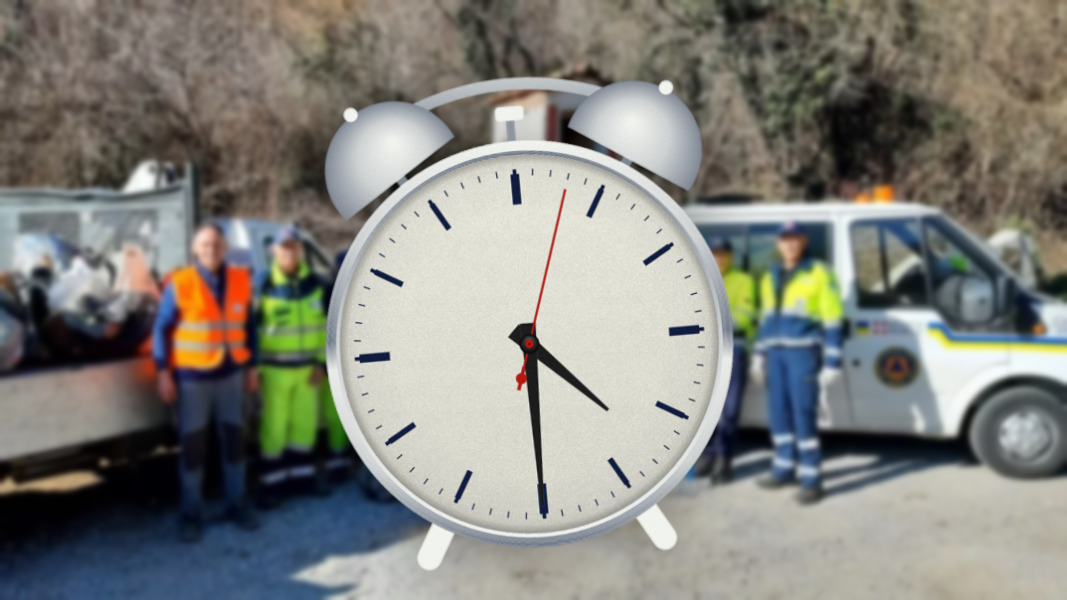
h=4 m=30 s=3
